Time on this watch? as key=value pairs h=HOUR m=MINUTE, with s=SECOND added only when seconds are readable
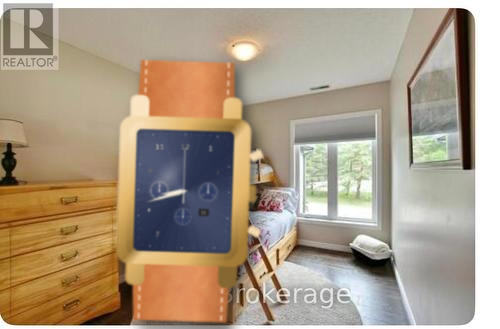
h=8 m=42
